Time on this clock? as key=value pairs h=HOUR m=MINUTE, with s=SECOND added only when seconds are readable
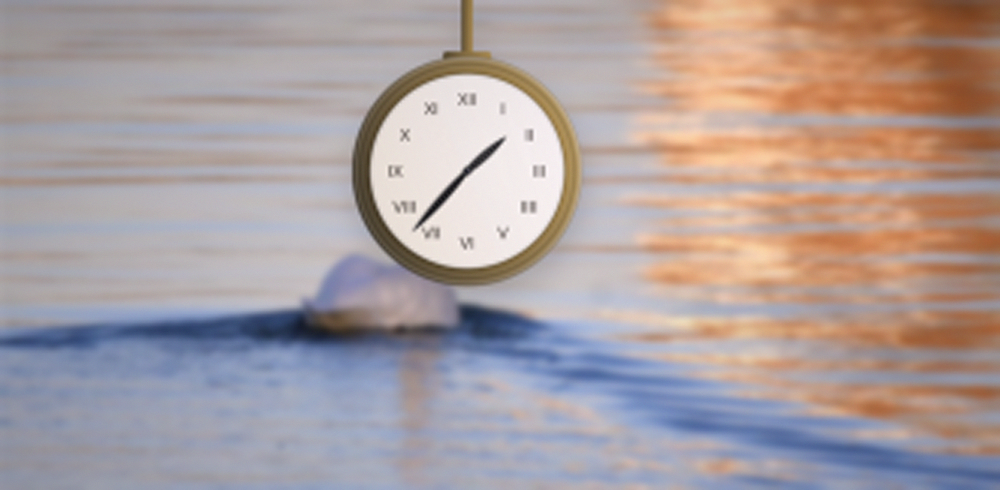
h=1 m=37
